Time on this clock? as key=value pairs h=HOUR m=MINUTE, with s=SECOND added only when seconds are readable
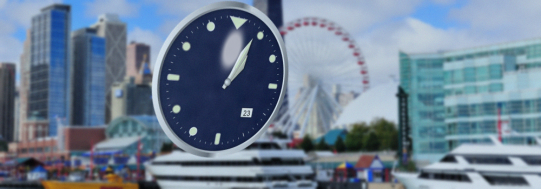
h=1 m=4
